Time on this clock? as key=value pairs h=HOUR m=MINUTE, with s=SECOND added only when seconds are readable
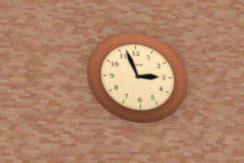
h=2 m=57
